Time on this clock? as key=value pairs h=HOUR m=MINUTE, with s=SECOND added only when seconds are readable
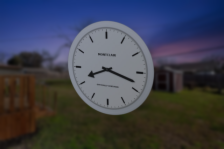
h=8 m=18
